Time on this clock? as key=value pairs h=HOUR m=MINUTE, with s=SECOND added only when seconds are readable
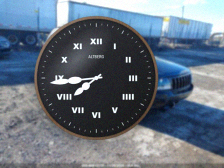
h=7 m=44
